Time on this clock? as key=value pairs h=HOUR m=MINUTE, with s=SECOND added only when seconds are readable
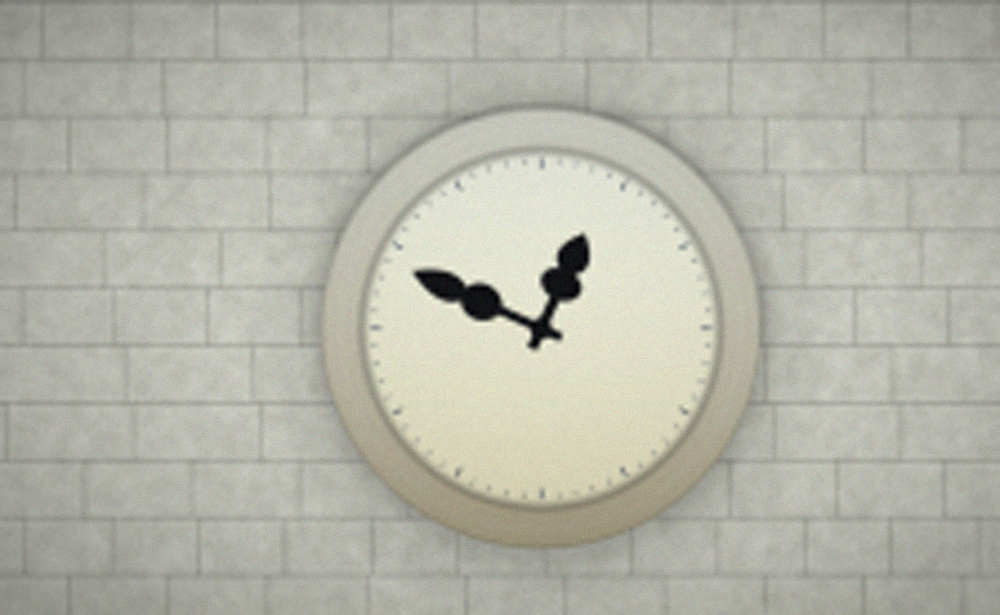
h=12 m=49
